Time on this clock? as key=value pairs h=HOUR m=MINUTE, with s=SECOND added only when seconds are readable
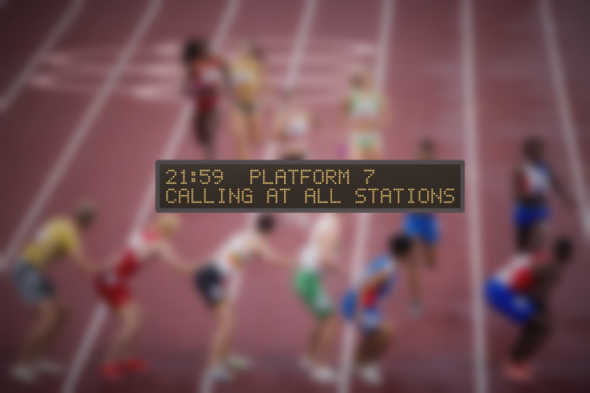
h=21 m=59
